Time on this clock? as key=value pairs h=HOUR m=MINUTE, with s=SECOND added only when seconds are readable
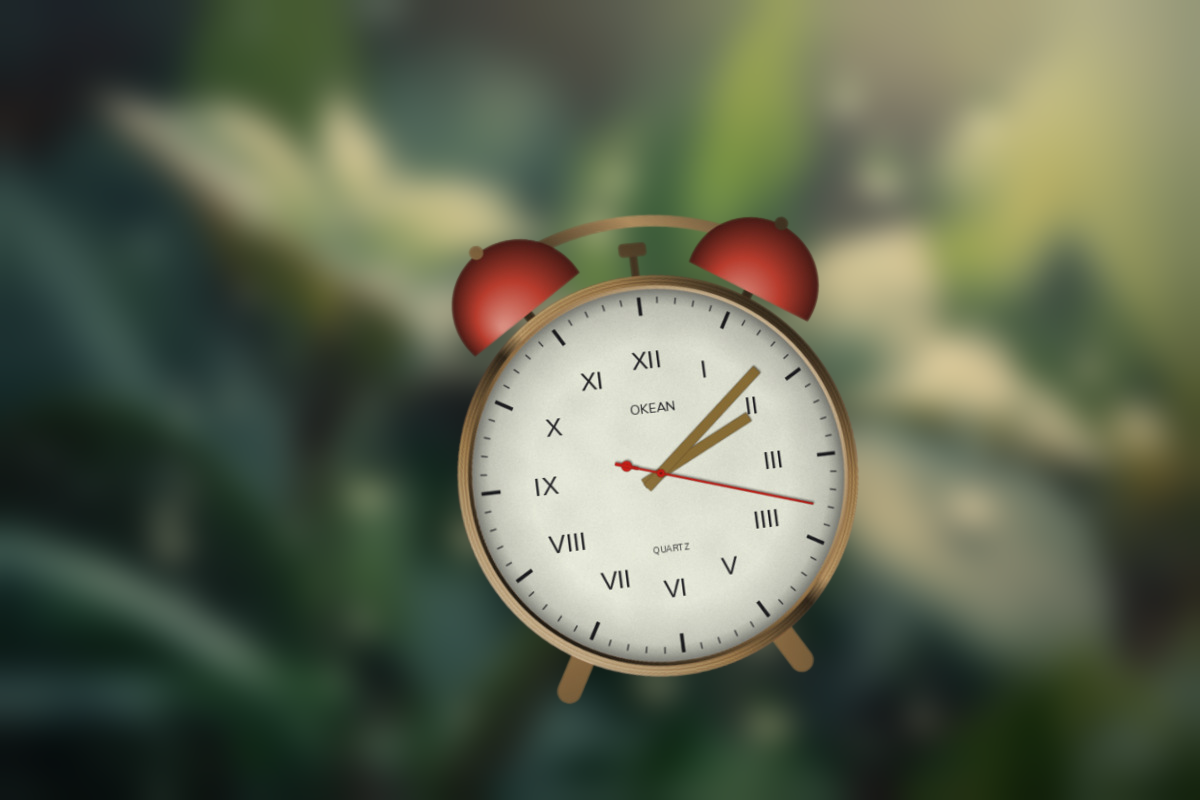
h=2 m=8 s=18
